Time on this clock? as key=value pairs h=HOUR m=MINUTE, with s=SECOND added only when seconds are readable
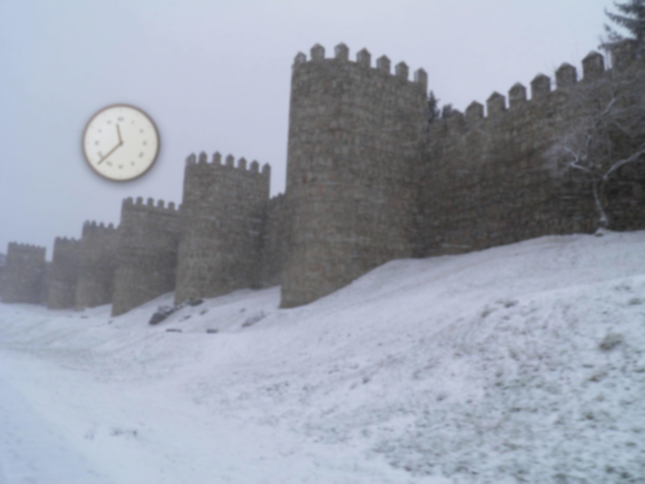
h=11 m=38
